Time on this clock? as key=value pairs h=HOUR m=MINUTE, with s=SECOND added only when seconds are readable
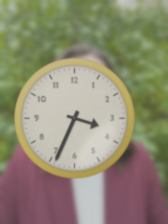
h=3 m=34
